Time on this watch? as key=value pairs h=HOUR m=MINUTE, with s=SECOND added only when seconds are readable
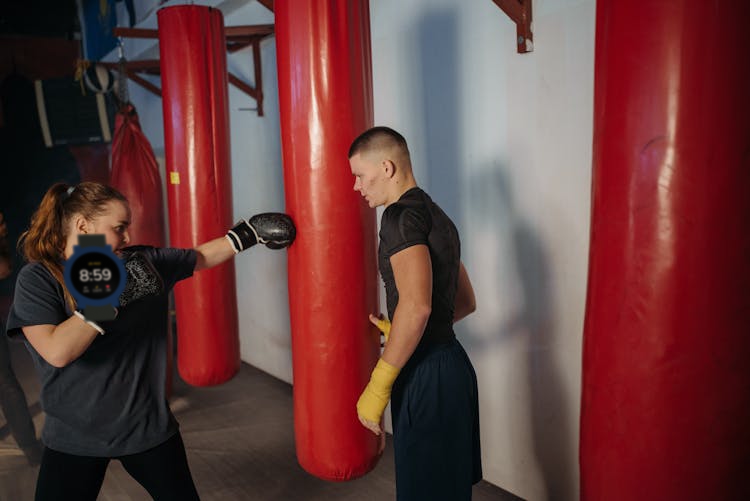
h=8 m=59
